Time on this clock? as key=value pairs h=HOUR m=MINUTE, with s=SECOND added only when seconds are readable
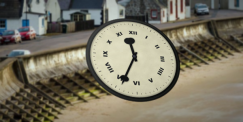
h=11 m=34
